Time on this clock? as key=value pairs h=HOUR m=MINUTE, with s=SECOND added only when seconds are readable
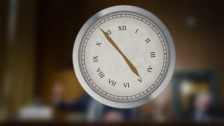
h=4 m=54
